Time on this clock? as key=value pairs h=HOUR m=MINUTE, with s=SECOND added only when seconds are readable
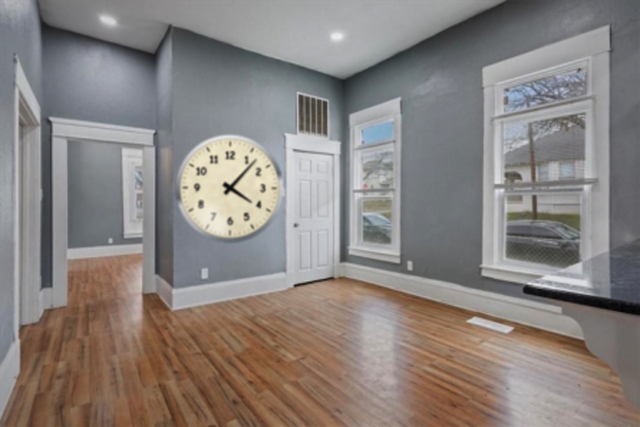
h=4 m=7
